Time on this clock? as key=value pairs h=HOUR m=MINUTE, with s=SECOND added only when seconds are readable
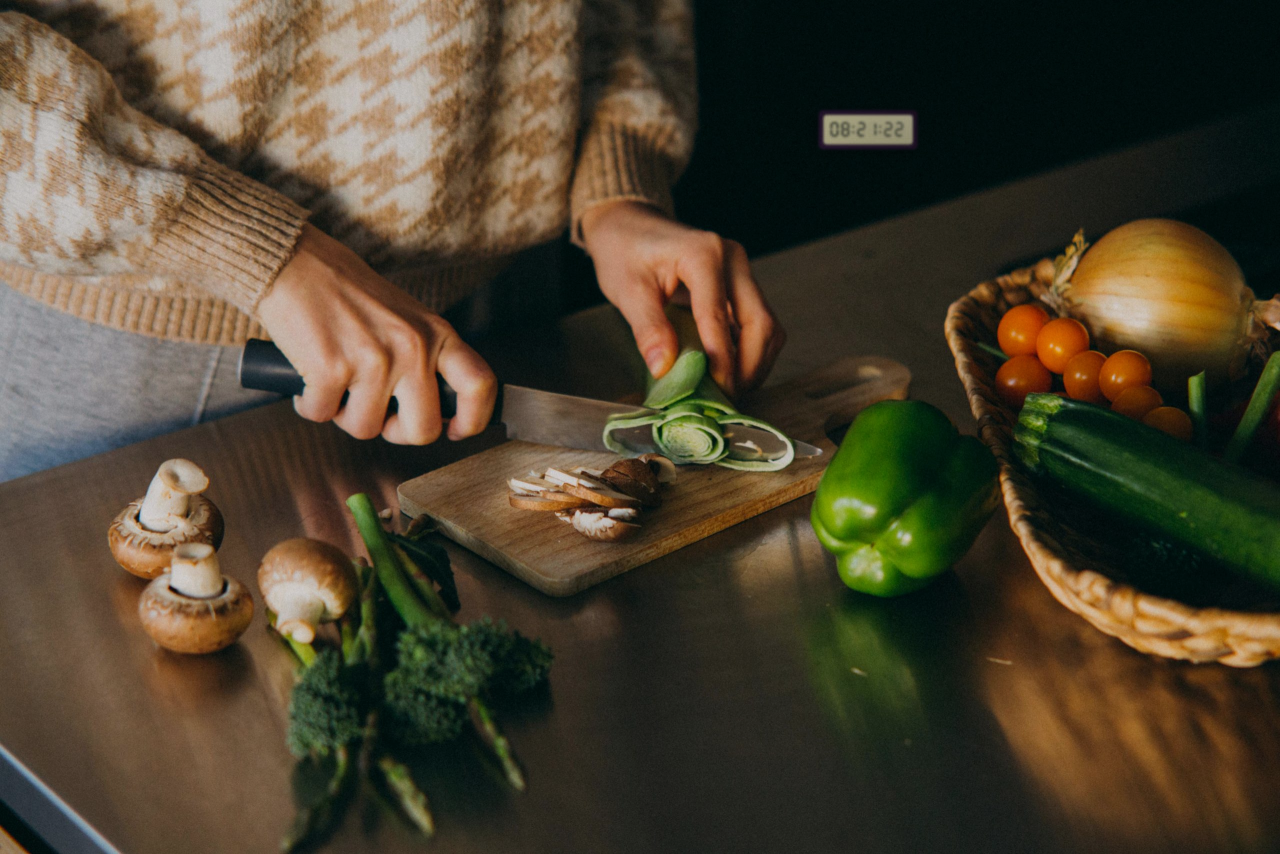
h=8 m=21 s=22
